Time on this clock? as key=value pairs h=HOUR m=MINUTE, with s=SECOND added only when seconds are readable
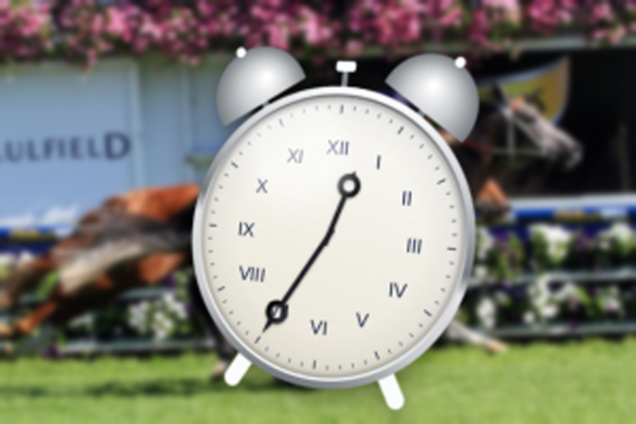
h=12 m=35
